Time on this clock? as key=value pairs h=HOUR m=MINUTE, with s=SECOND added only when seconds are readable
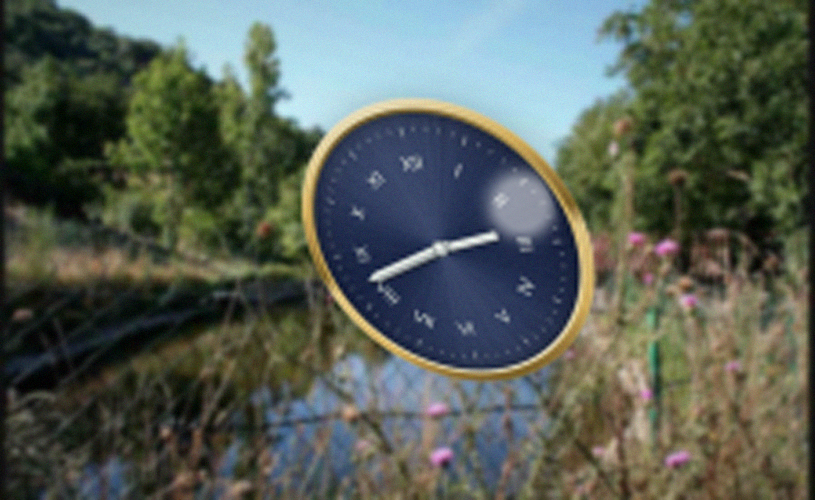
h=2 m=42
